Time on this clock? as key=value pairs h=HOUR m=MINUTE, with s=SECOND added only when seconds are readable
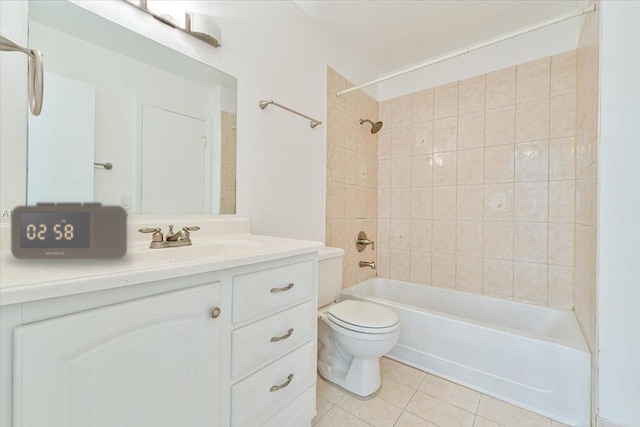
h=2 m=58
